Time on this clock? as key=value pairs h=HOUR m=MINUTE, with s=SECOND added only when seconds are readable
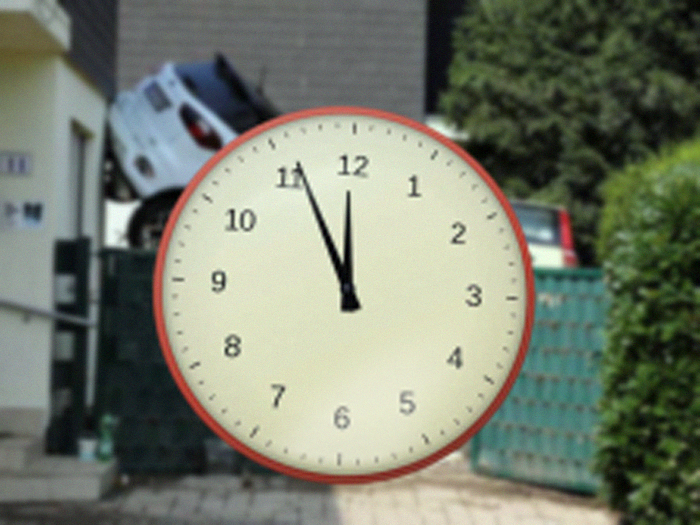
h=11 m=56
